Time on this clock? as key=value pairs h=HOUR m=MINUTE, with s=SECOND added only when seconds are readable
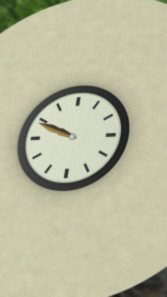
h=9 m=49
